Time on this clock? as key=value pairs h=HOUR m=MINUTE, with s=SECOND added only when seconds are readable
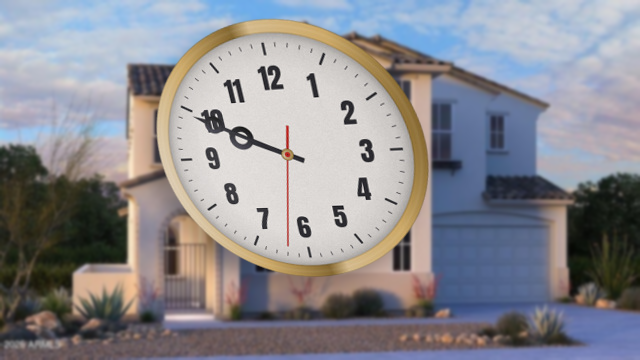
h=9 m=49 s=32
